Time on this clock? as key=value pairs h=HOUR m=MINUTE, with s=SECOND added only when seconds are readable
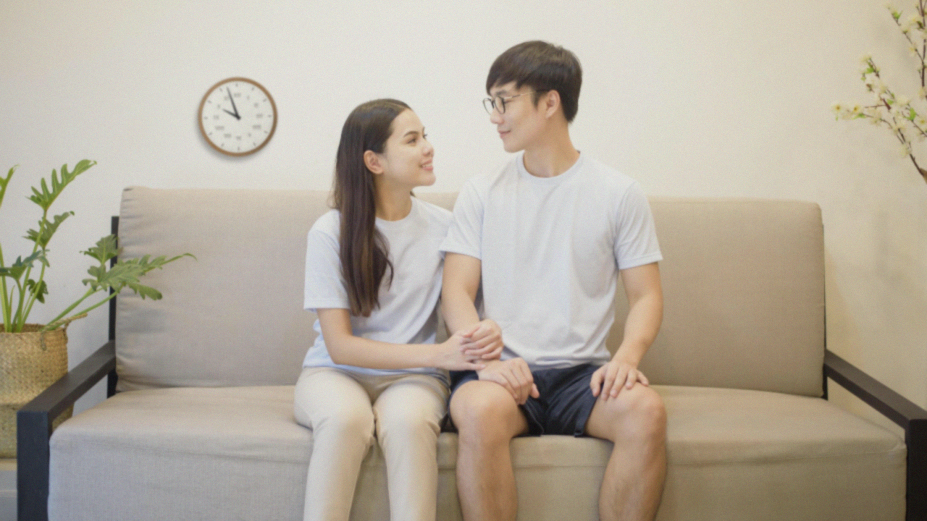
h=9 m=57
